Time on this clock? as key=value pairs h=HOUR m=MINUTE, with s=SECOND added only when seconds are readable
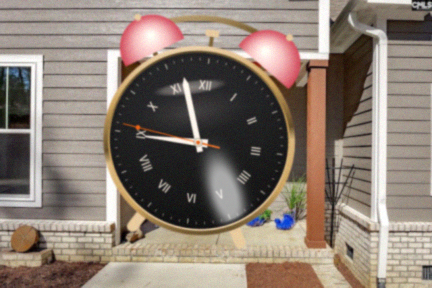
h=8 m=56 s=46
